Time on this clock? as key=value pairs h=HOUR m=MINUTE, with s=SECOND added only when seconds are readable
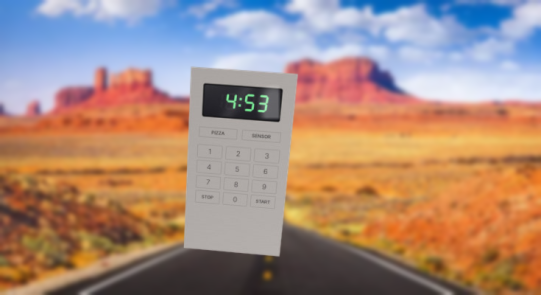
h=4 m=53
